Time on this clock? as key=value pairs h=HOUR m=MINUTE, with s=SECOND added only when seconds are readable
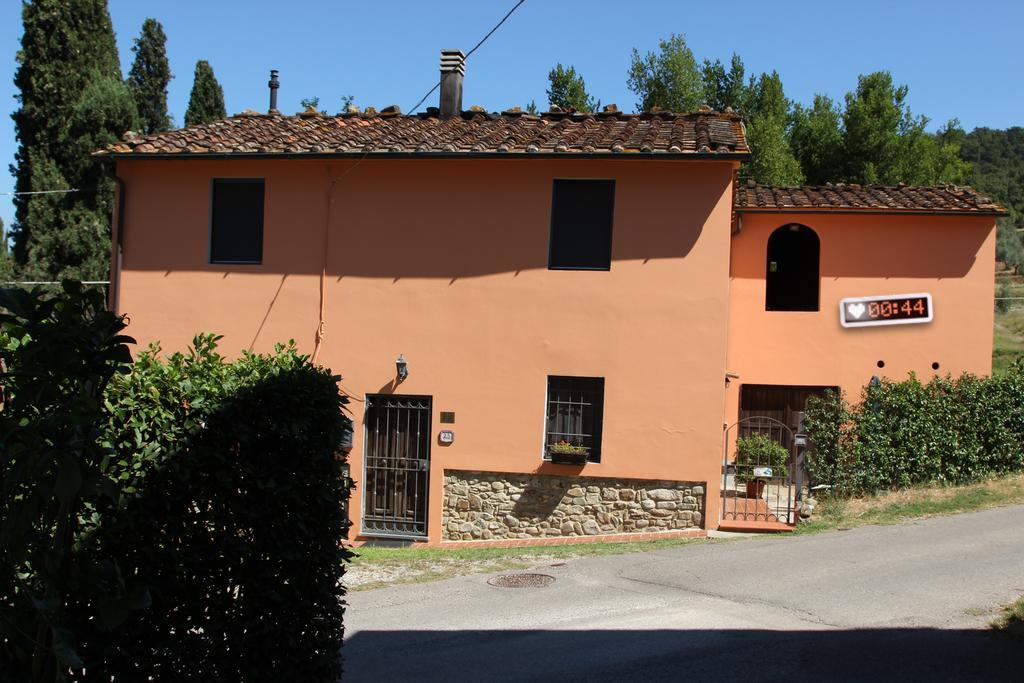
h=0 m=44
